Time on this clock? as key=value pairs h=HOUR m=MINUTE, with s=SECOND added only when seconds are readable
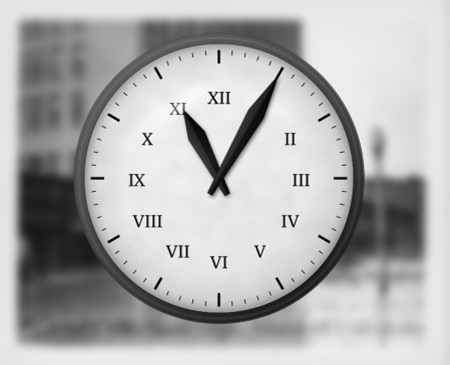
h=11 m=5
